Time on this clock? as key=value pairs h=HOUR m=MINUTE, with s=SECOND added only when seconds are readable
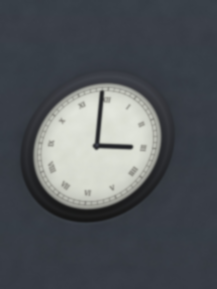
h=2 m=59
